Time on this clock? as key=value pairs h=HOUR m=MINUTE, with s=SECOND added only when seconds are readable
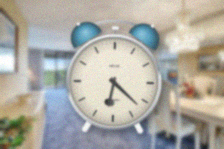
h=6 m=22
